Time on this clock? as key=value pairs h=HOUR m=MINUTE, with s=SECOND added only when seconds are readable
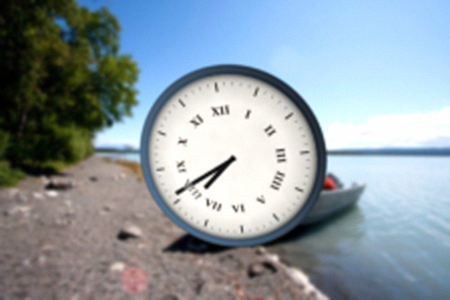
h=7 m=41
